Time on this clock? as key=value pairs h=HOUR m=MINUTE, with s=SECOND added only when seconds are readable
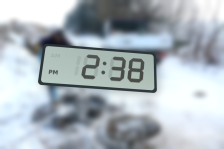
h=2 m=38
